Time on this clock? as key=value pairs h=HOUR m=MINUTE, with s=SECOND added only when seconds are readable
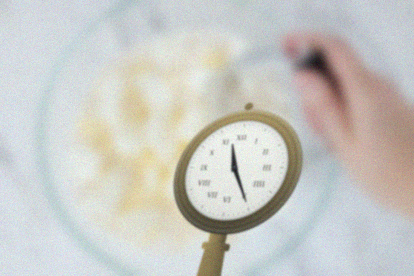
h=11 m=25
